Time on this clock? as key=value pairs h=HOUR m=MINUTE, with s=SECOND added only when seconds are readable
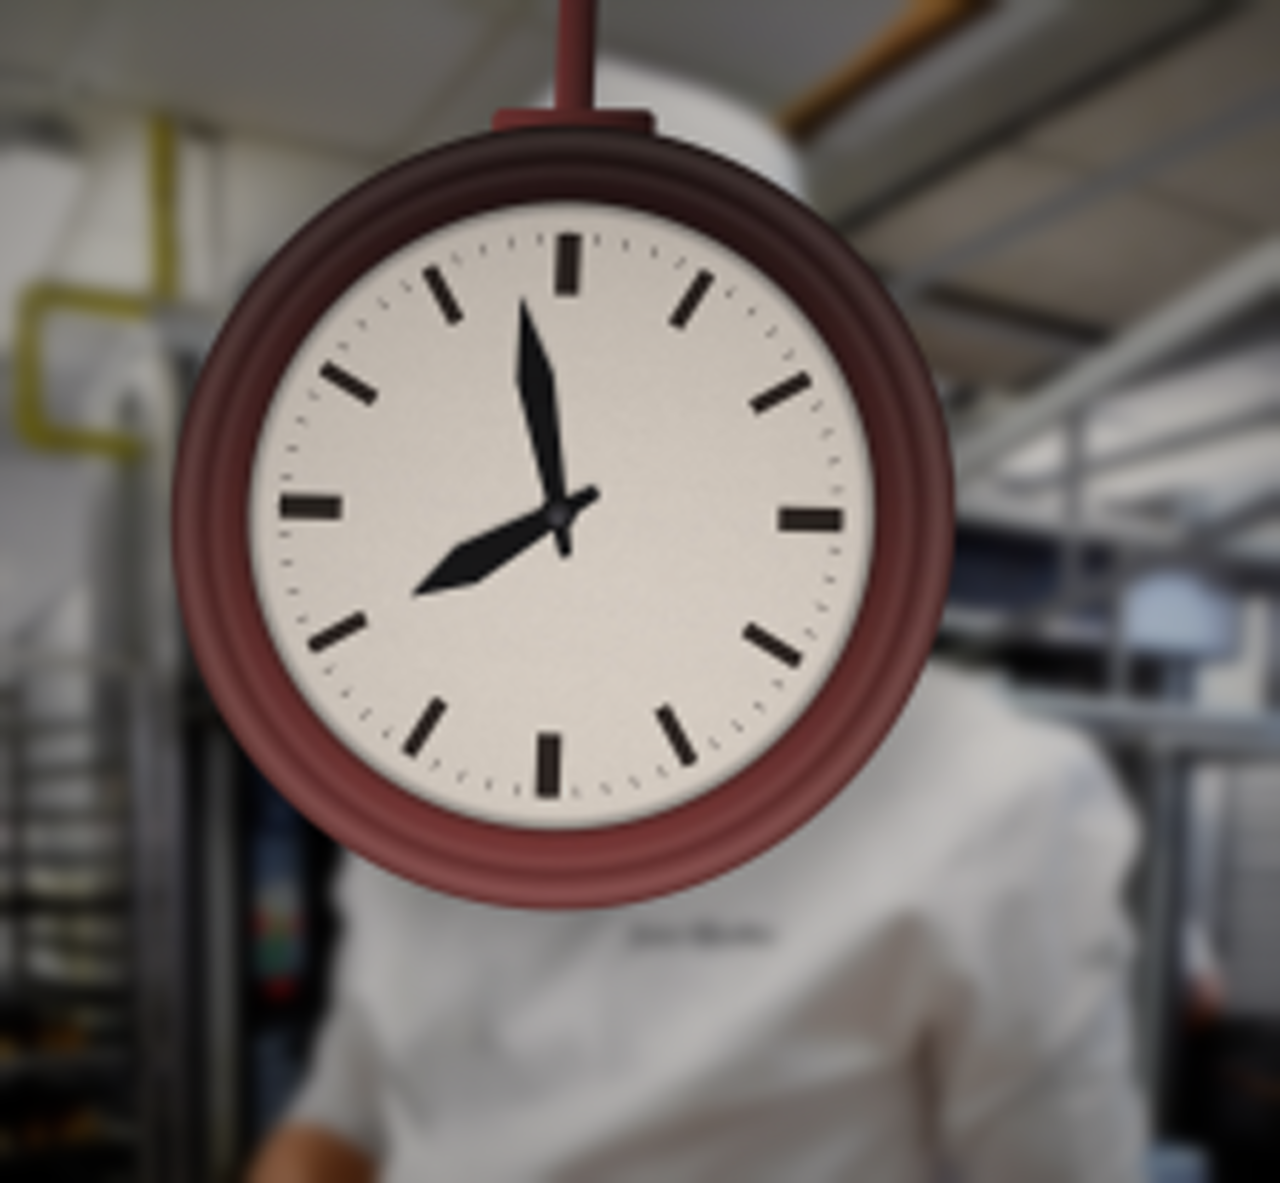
h=7 m=58
